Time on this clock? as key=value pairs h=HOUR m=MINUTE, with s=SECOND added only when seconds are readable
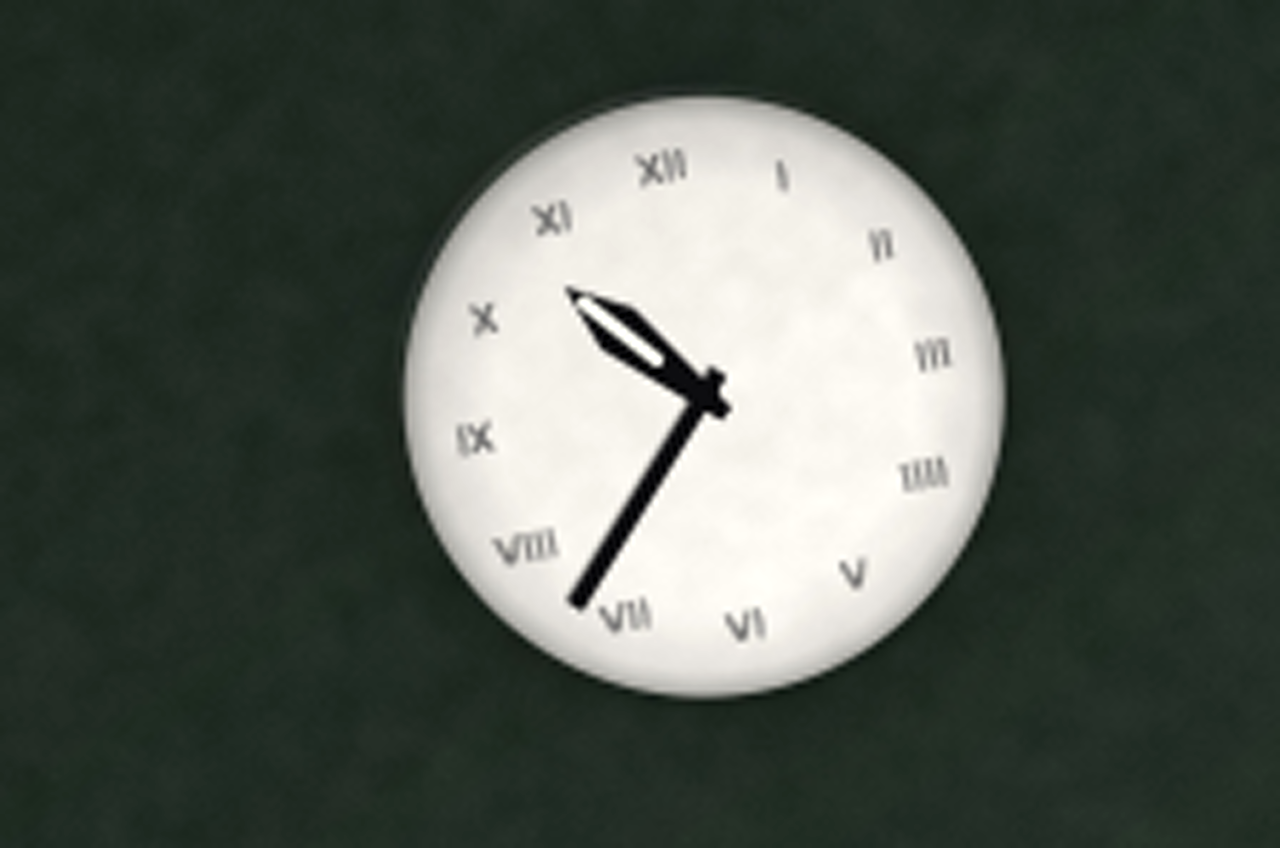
h=10 m=37
